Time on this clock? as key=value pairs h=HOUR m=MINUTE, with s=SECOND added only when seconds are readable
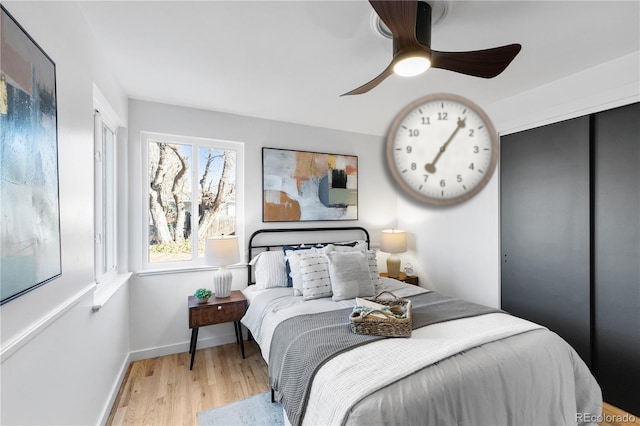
h=7 m=6
